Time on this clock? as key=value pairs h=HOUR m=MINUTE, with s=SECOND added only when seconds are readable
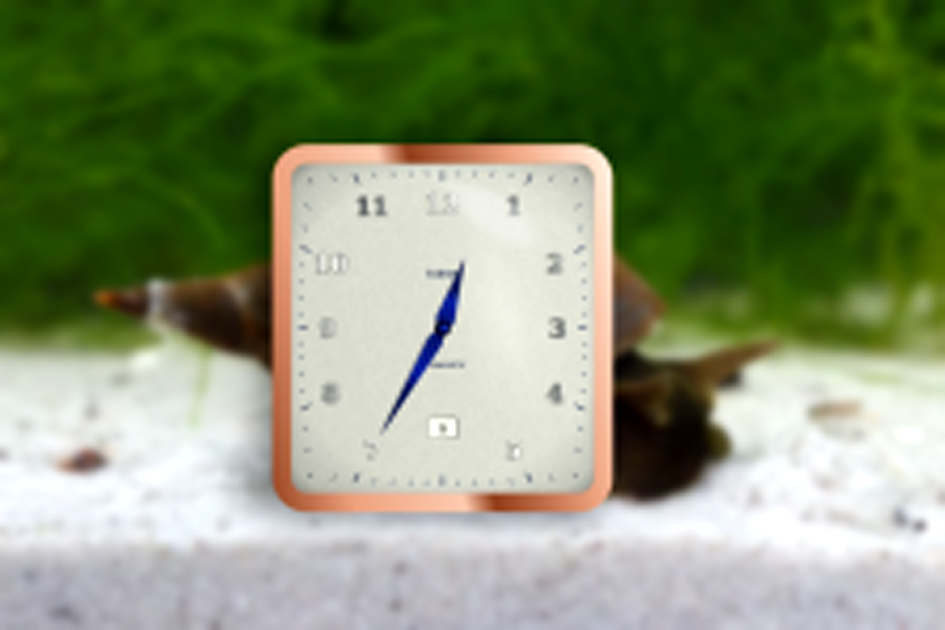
h=12 m=35
